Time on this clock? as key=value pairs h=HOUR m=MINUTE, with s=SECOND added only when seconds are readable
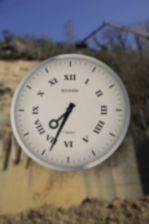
h=7 m=34
